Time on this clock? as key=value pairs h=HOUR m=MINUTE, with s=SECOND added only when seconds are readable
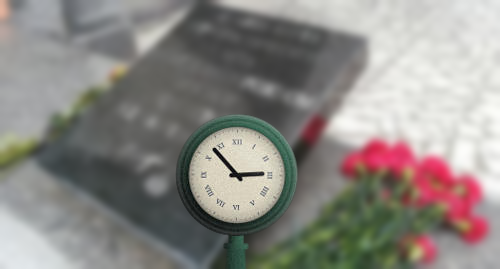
h=2 m=53
